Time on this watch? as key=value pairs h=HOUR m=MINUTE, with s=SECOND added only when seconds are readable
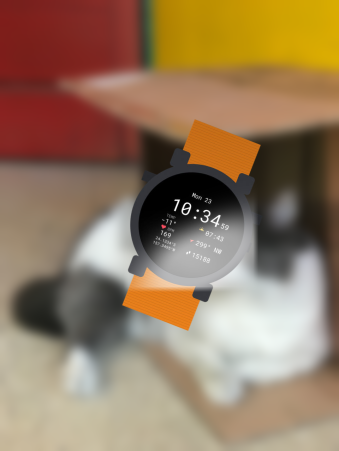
h=10 m=34 s=59
